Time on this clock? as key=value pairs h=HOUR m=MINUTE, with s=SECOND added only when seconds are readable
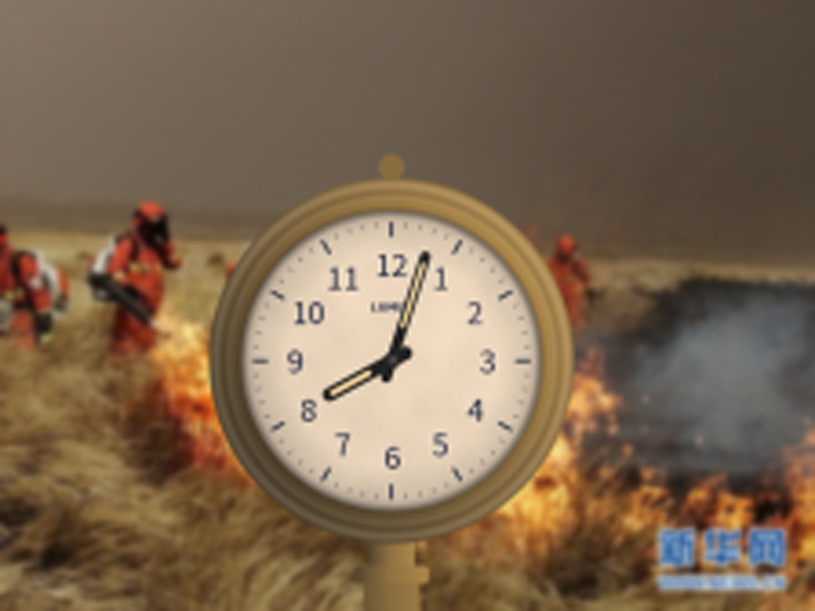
h=8 m=3
